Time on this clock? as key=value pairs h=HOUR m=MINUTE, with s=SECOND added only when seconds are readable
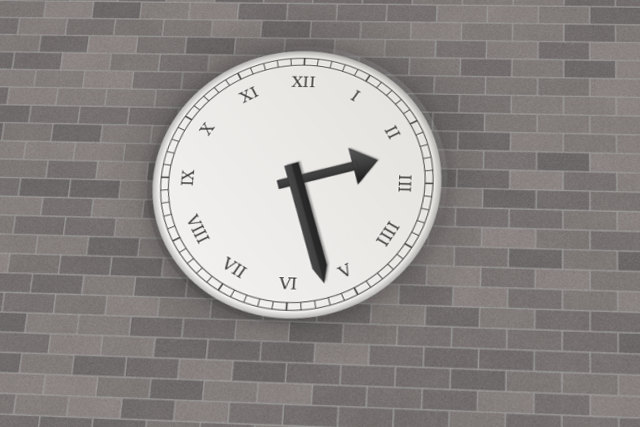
h=2 m=27
